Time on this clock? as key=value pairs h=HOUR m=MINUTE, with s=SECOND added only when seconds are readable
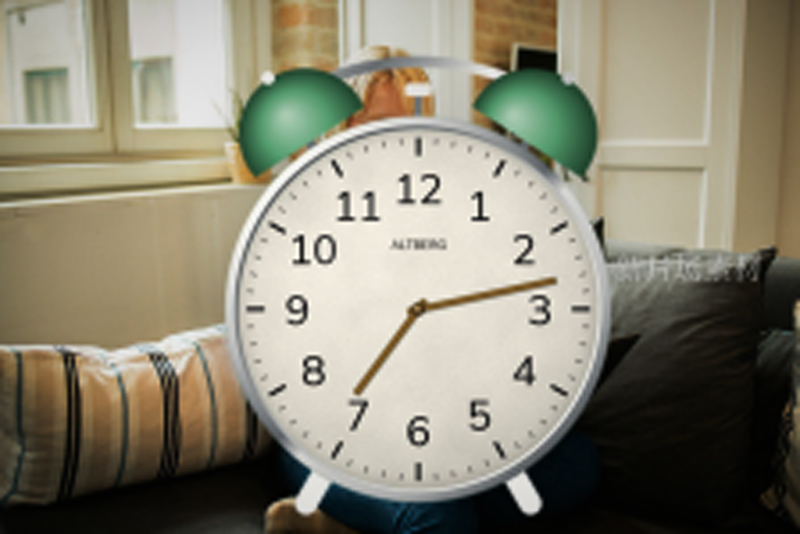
h=7 m=13
